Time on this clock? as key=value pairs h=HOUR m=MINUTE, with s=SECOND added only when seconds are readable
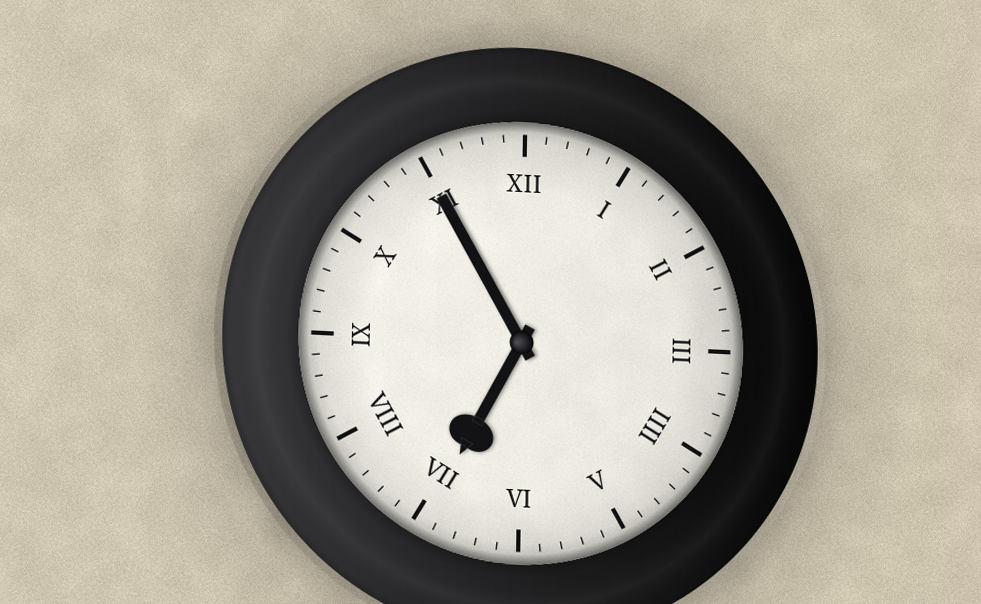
h=6 m=55
